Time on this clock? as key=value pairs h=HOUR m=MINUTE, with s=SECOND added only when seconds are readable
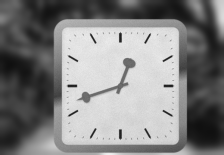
h=12 m=42
